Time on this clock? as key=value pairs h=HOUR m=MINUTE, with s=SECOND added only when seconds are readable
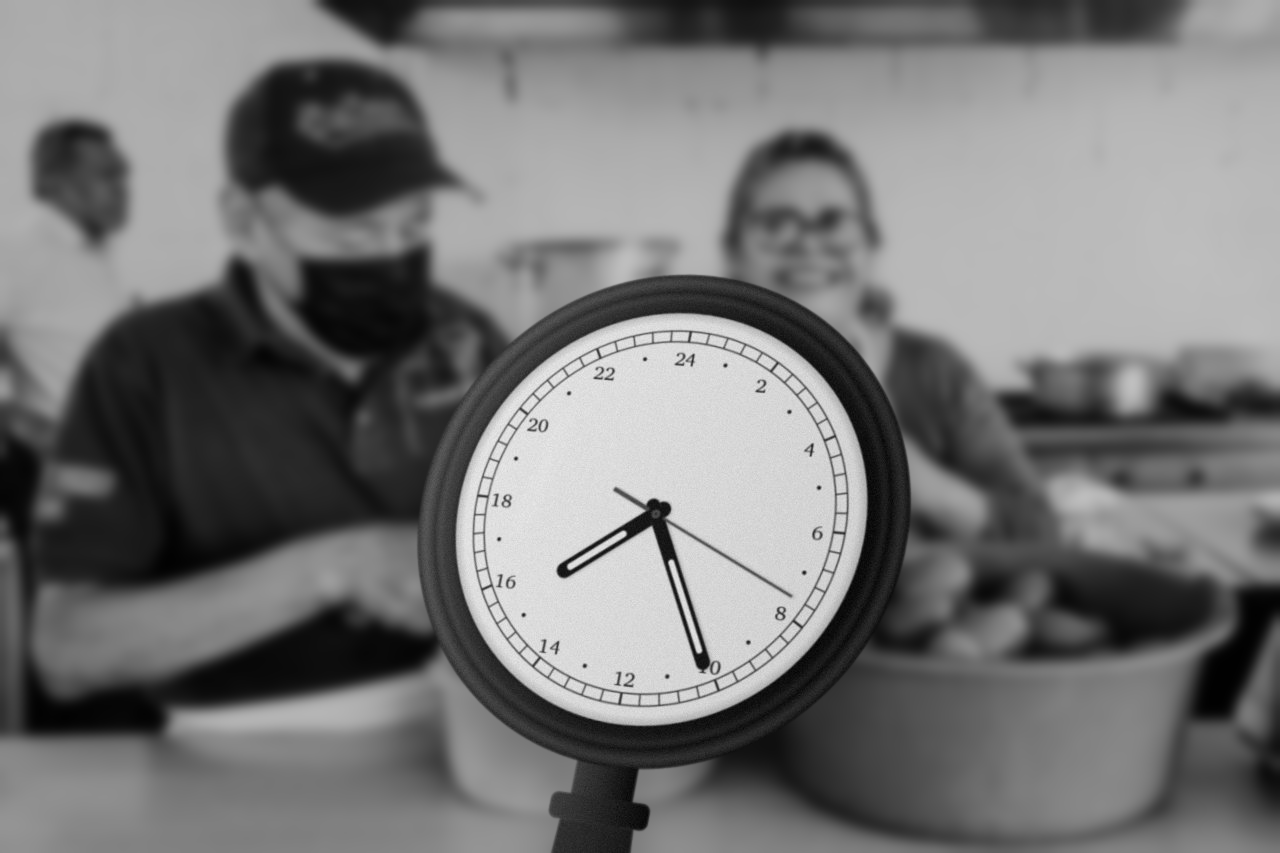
h=15 m=25 s=19
